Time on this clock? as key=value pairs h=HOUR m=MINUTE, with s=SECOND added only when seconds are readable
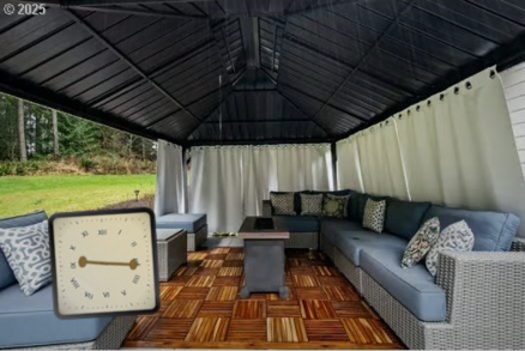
h=9 m=16
